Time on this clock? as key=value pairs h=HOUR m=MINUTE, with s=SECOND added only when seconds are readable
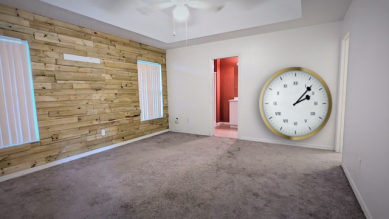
h=2 m=7
